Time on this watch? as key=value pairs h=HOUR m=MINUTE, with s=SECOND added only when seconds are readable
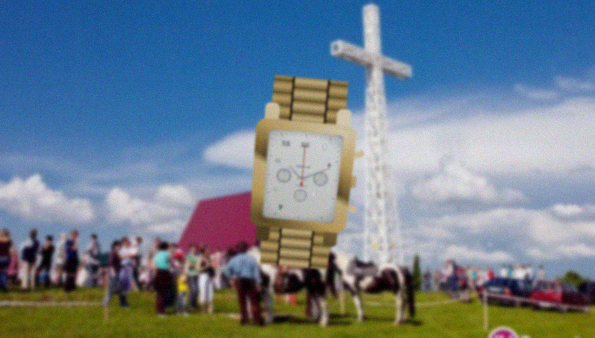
h=10 m=11
